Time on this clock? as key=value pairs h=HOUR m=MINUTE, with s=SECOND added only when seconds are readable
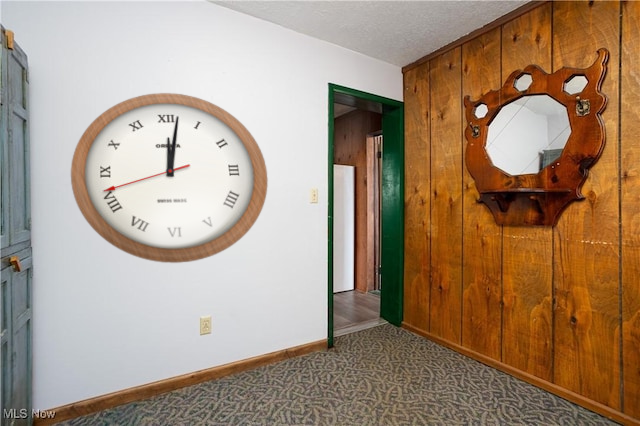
h=12 m=1 s=42
